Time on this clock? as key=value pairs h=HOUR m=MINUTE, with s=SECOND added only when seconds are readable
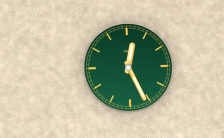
h=12 m=26
